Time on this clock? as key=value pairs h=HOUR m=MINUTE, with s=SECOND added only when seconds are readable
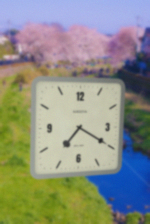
h=7 m=20
